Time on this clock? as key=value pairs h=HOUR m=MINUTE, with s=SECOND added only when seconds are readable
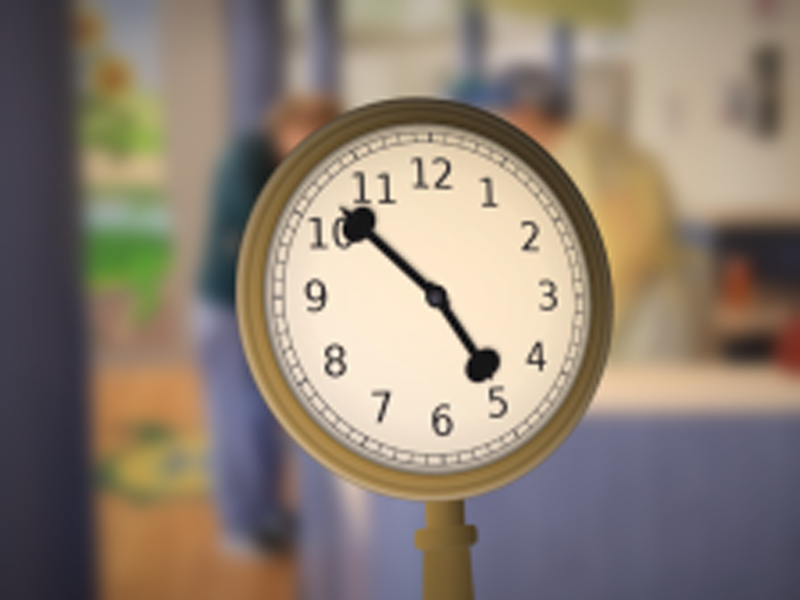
h=4 m=52
